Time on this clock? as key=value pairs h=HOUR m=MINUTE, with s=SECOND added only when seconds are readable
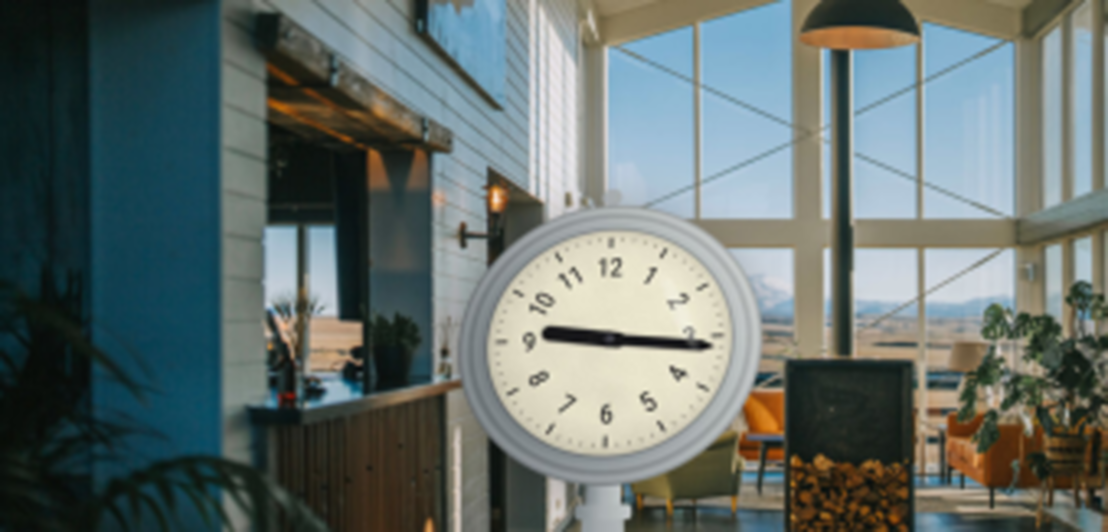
h=9 m=16
